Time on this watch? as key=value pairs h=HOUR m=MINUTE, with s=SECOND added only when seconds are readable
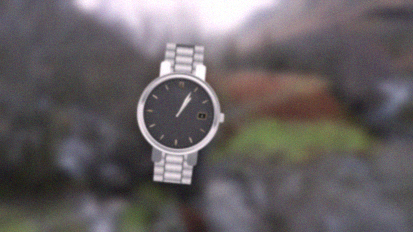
h=1 m=4
